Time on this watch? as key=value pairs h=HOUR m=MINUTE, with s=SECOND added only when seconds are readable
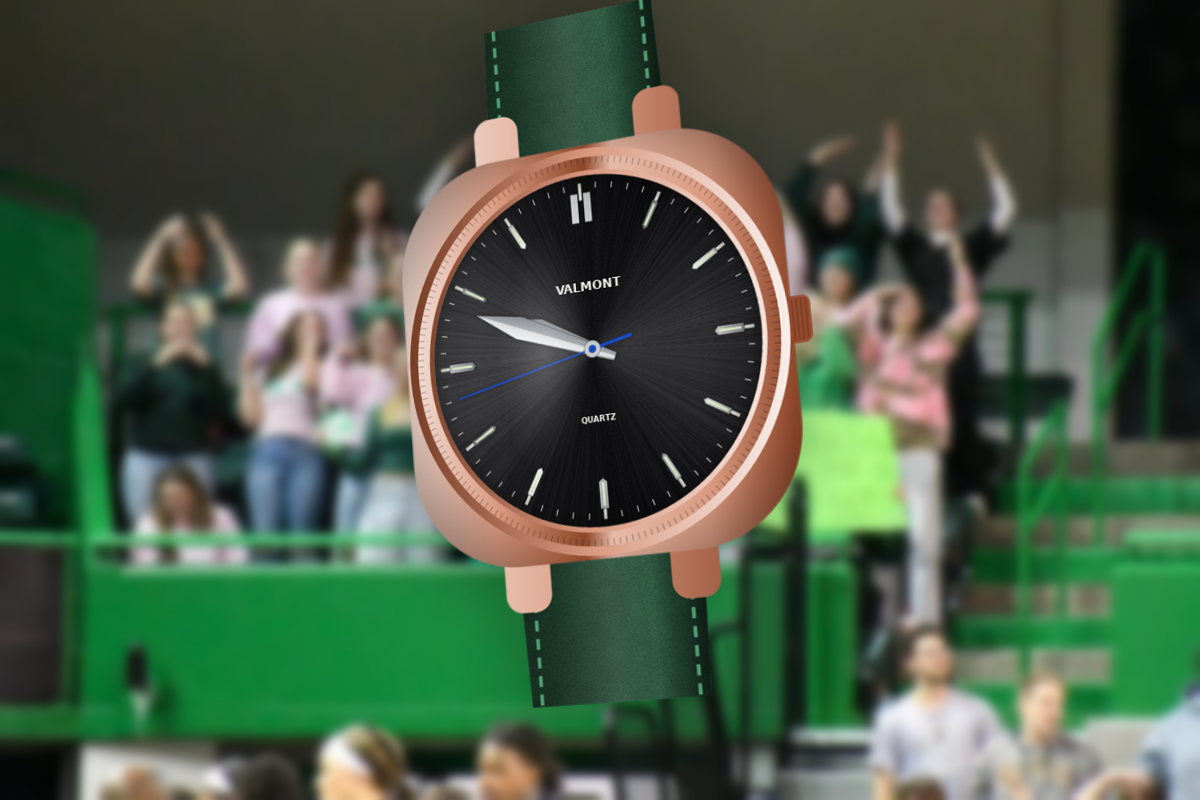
h=9 m=48 s=43
